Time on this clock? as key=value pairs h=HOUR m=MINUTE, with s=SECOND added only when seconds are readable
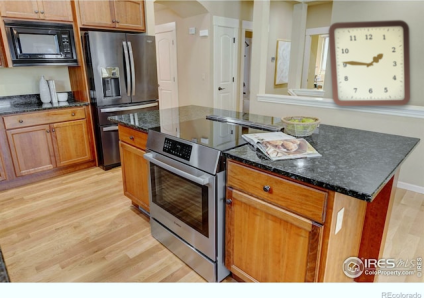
h=1 m=46
